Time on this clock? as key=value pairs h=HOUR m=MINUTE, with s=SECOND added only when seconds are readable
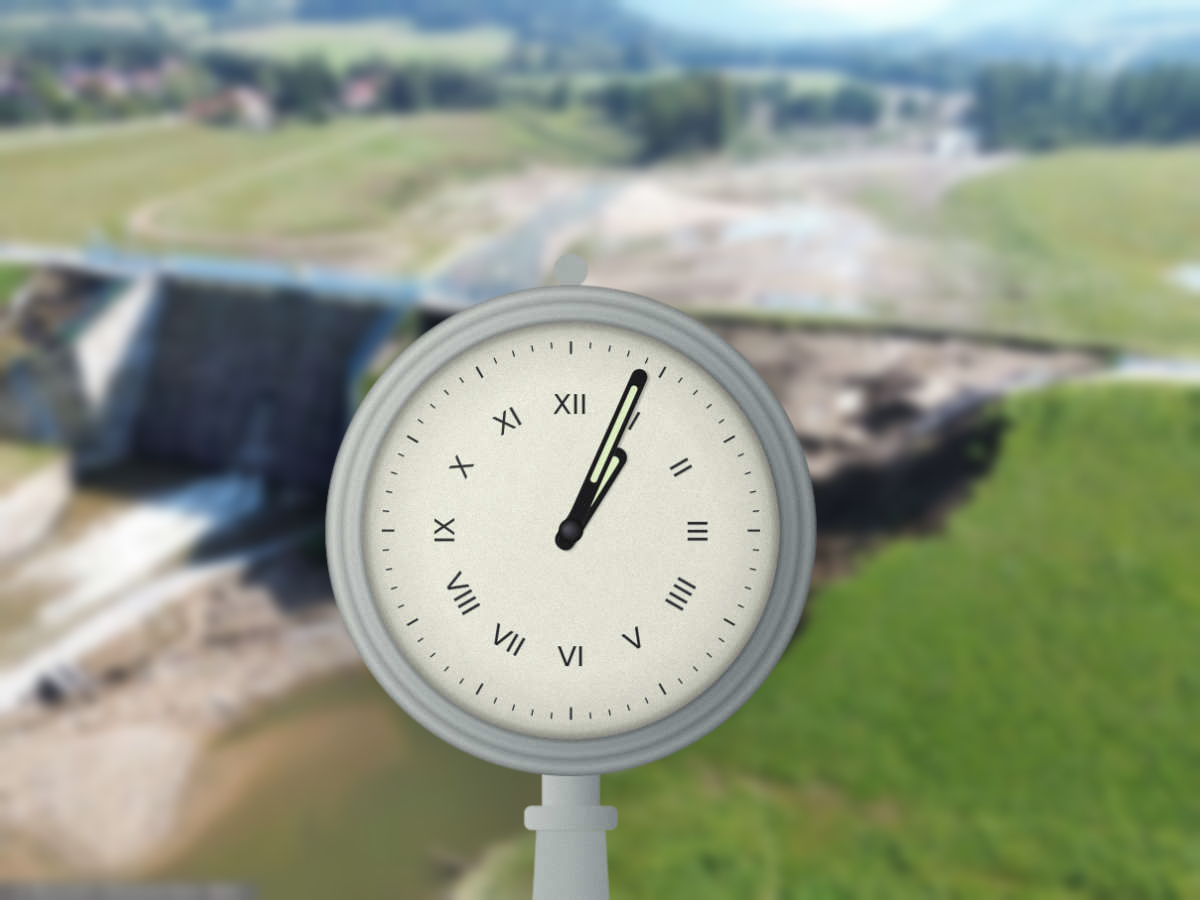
h=1 m=4
